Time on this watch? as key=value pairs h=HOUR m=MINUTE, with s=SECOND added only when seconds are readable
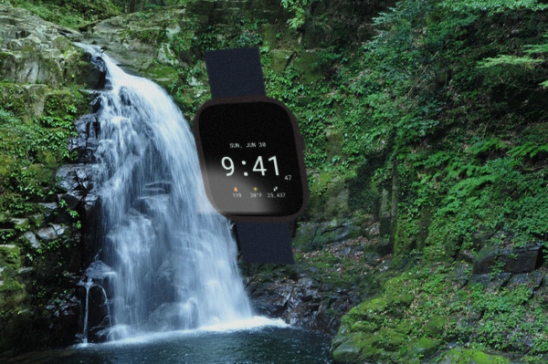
h=9 m=41
